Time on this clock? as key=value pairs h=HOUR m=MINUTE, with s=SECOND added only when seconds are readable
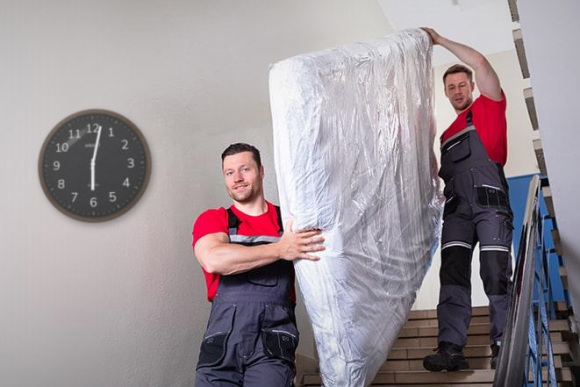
h=6 m=2
